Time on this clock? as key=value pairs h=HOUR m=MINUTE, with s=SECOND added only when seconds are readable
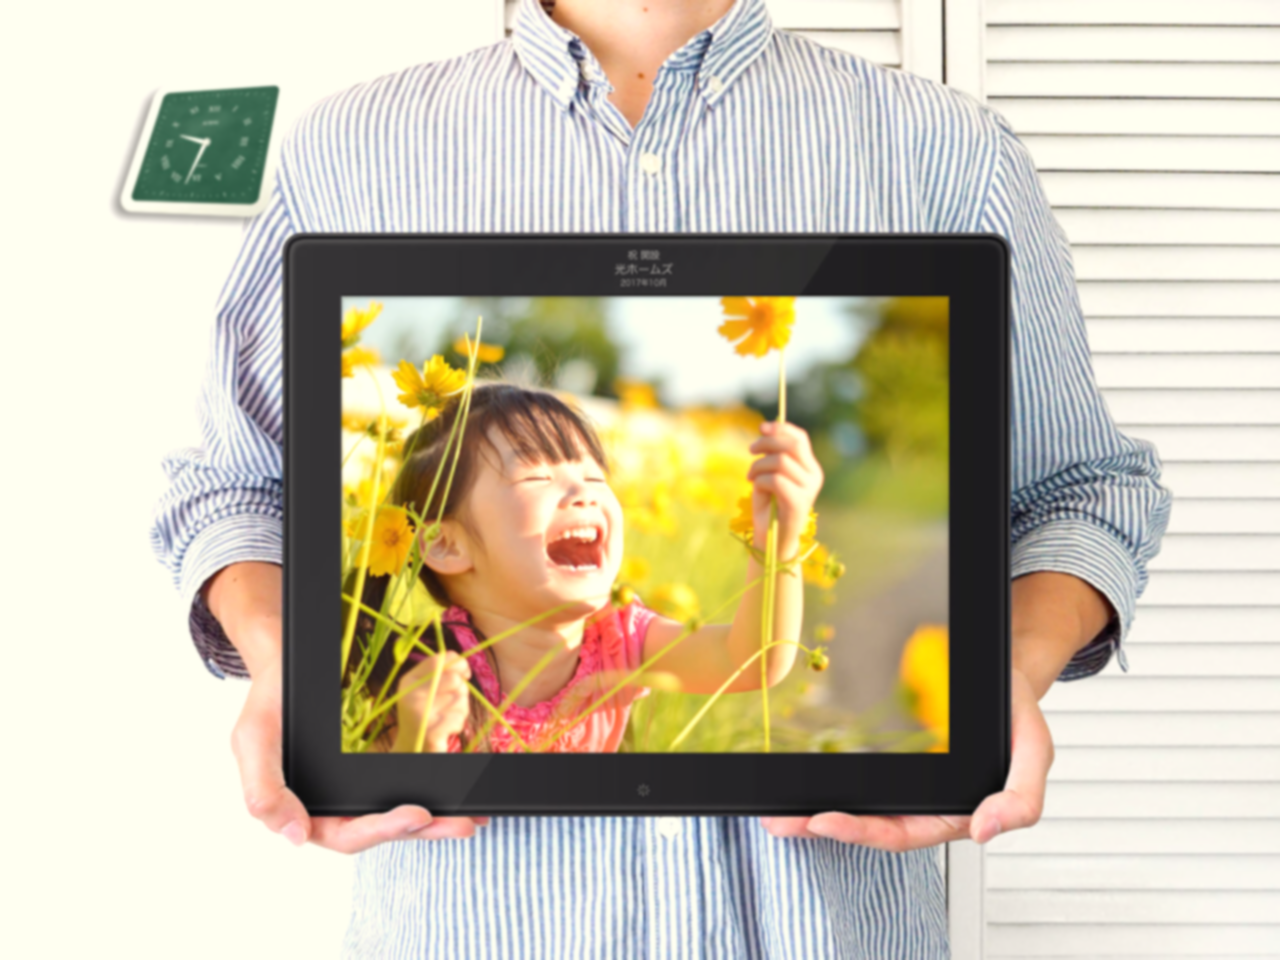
h=9 m=32
